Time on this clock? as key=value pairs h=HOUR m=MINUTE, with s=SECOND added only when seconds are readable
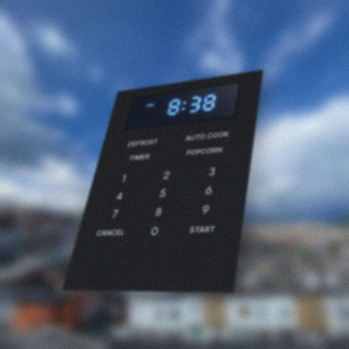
h=8 m=38
